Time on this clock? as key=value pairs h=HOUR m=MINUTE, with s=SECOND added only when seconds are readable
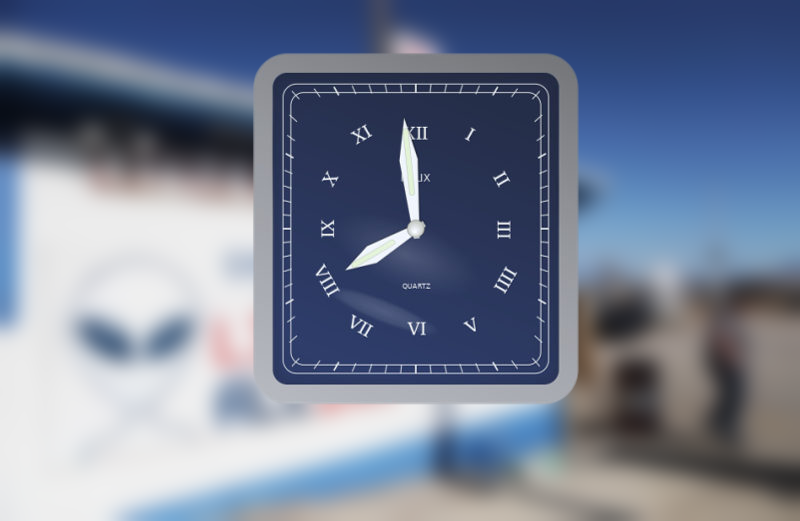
h=7 m=59
